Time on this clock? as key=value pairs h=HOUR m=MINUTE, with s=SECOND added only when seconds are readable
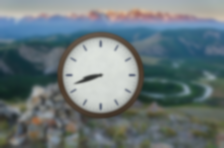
h=8 m=42
